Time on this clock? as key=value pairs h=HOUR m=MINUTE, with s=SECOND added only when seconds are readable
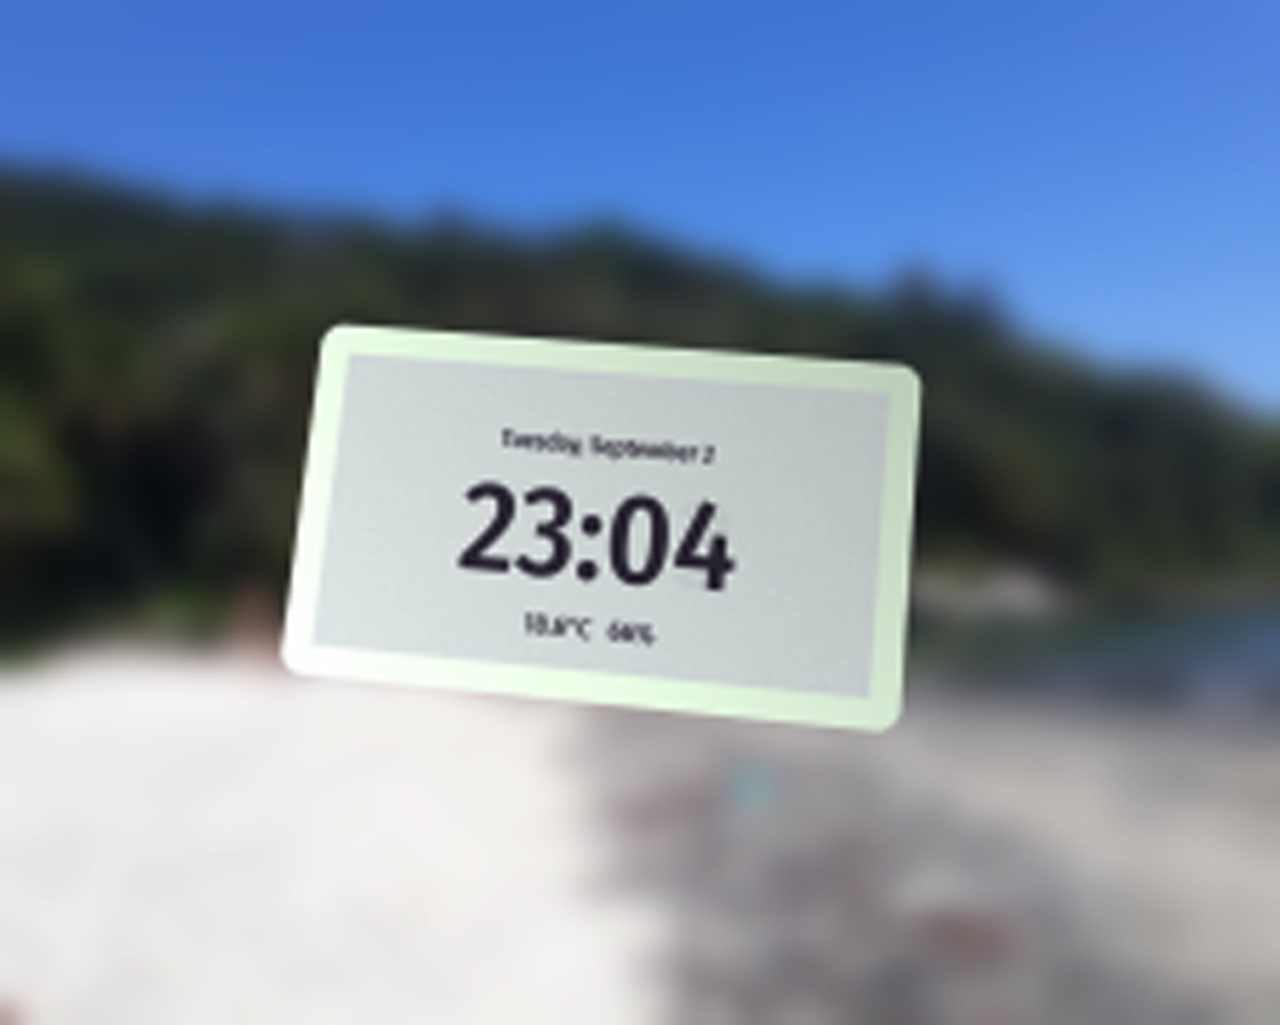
h=23 m=4
